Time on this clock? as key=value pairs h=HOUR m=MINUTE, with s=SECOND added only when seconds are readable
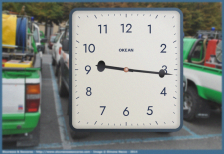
h=9 m=16
